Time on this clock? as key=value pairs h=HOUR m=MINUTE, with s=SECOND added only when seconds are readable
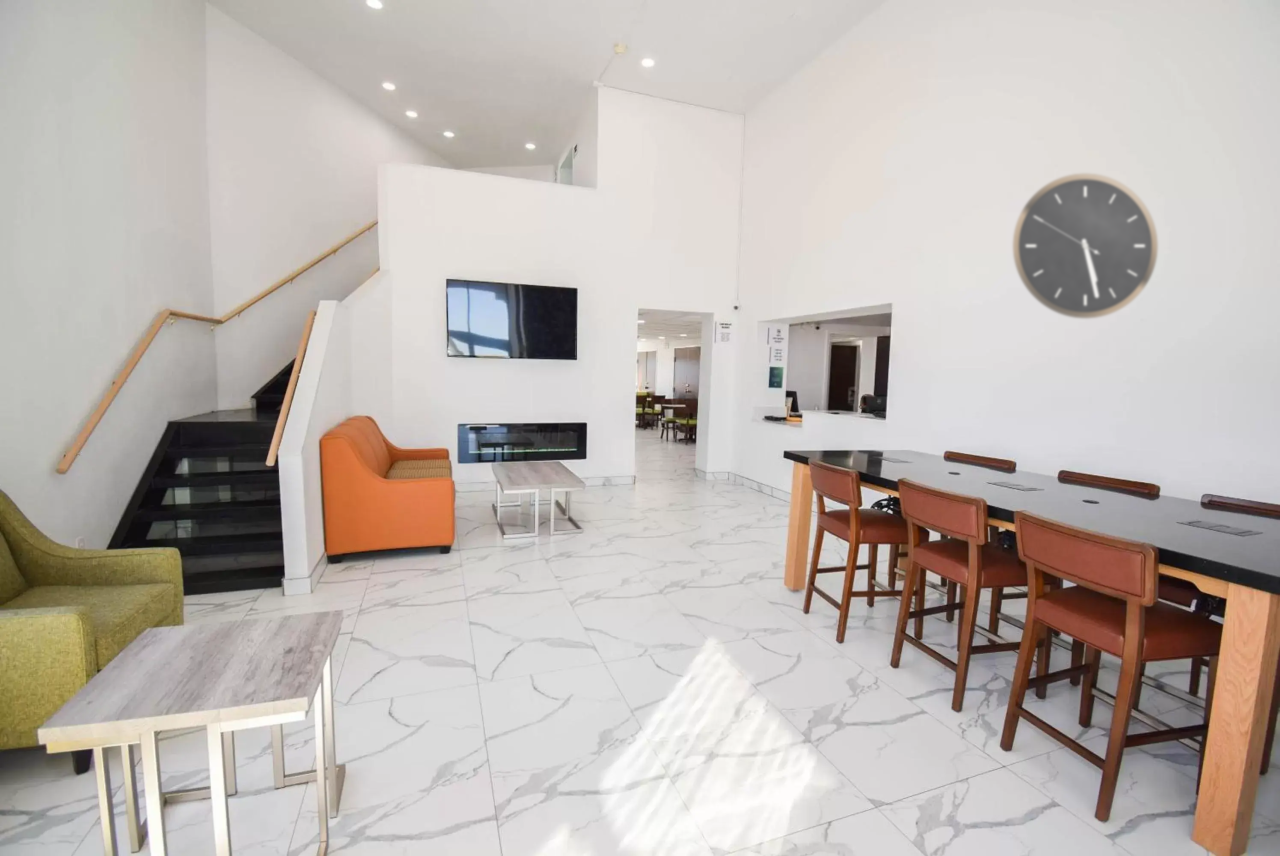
h=5 m=27 s=50
